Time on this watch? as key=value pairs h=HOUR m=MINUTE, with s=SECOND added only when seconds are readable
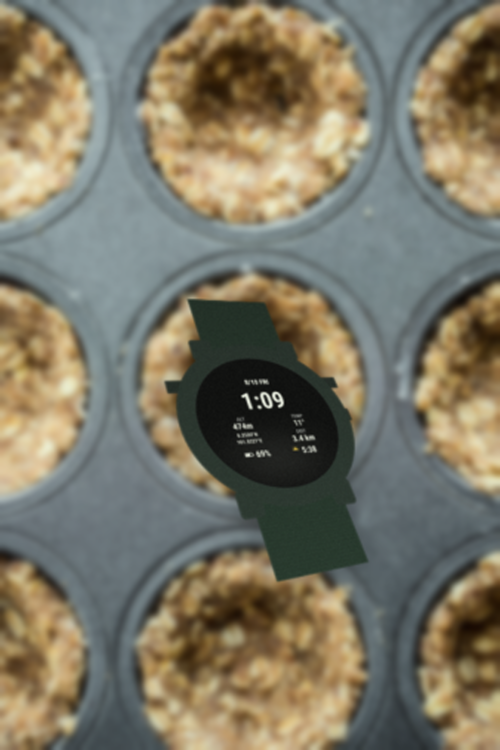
h=1 m=9
